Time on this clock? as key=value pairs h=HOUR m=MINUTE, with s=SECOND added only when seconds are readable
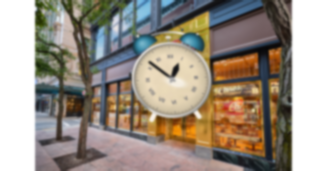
h=12 m=52
